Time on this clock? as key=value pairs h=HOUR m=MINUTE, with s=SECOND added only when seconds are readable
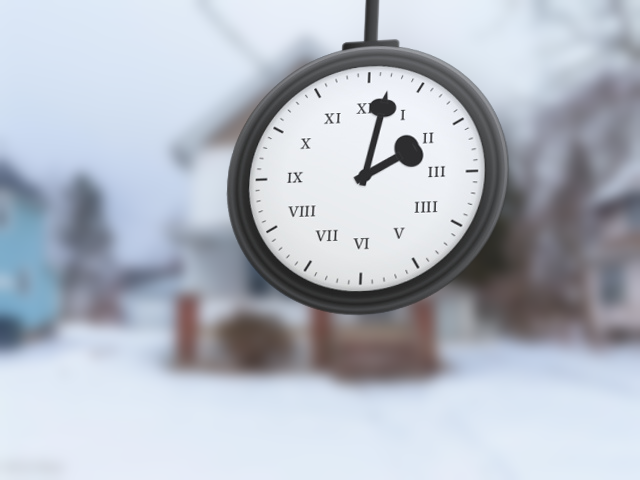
h=2 m=2
